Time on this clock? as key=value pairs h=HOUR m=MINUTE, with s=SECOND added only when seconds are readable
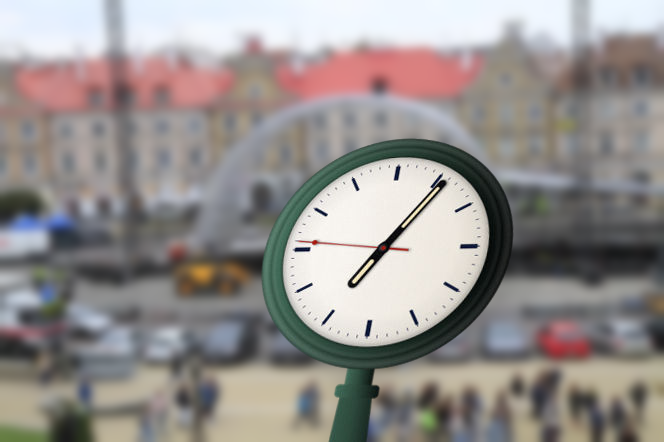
h=7 m=5 s=46
